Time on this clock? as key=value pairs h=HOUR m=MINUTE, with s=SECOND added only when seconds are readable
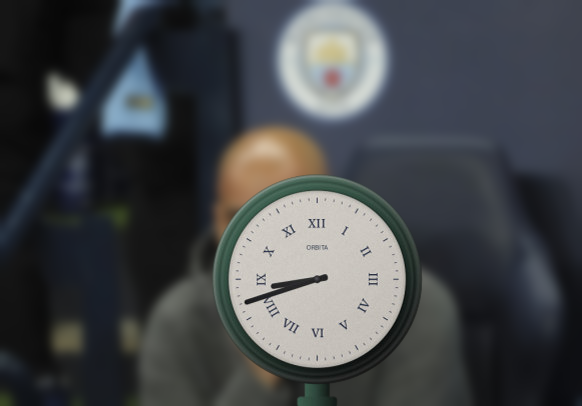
h=8 m=42
